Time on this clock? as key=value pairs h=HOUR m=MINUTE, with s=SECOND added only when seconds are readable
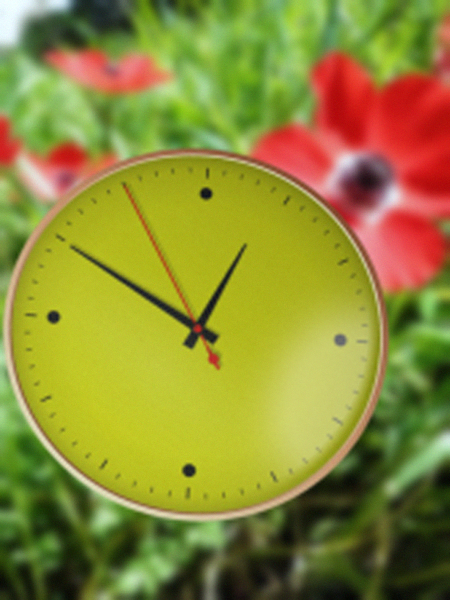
h=12 m=49 s=55
